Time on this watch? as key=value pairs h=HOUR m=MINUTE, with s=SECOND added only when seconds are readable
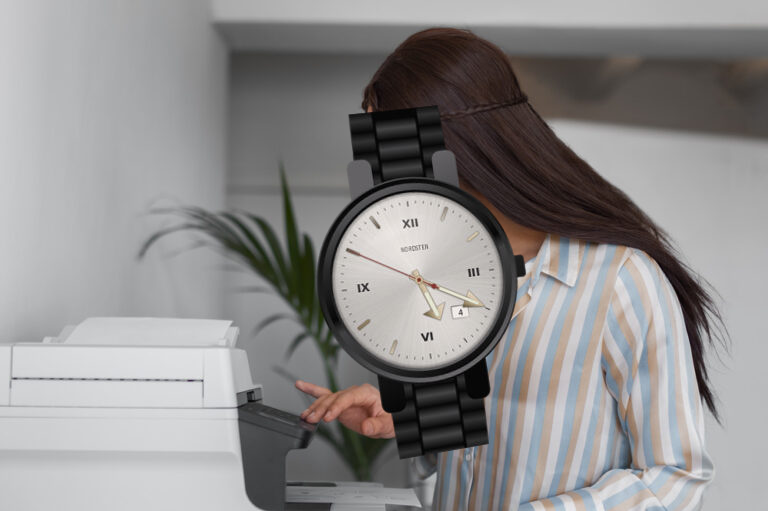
h=5 m=19 s=50
